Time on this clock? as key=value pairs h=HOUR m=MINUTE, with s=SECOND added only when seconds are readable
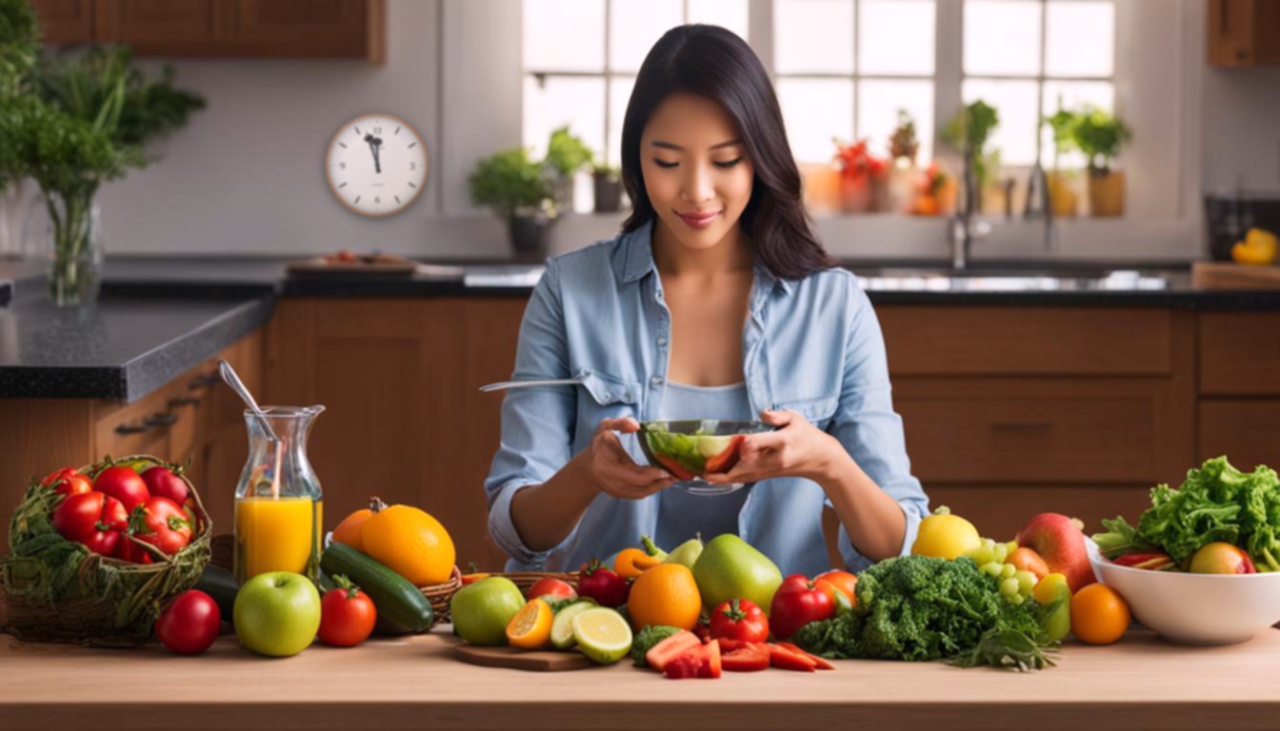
h=11 m=57
